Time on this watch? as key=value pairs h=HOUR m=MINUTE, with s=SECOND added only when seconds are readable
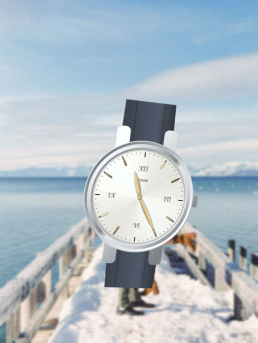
h=11 m=25
